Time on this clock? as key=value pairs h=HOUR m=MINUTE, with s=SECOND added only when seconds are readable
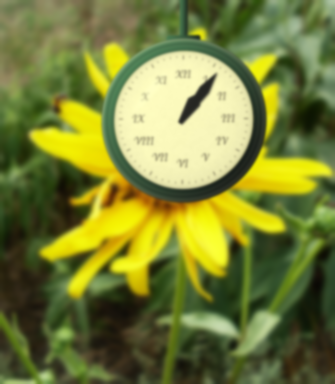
h=1 m=6
